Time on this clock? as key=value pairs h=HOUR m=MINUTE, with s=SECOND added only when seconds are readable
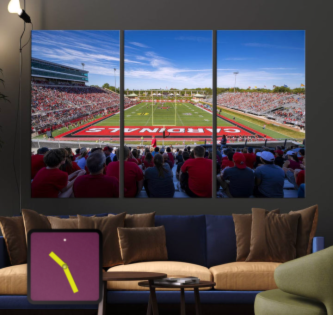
h=10 m=26
